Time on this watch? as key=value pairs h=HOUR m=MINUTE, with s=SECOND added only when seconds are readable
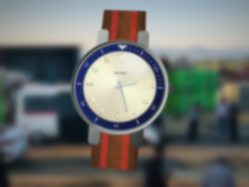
h=2 m=27
